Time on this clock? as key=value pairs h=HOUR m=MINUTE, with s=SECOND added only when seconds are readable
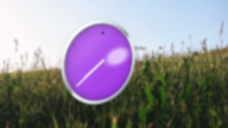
h=7 m=38
